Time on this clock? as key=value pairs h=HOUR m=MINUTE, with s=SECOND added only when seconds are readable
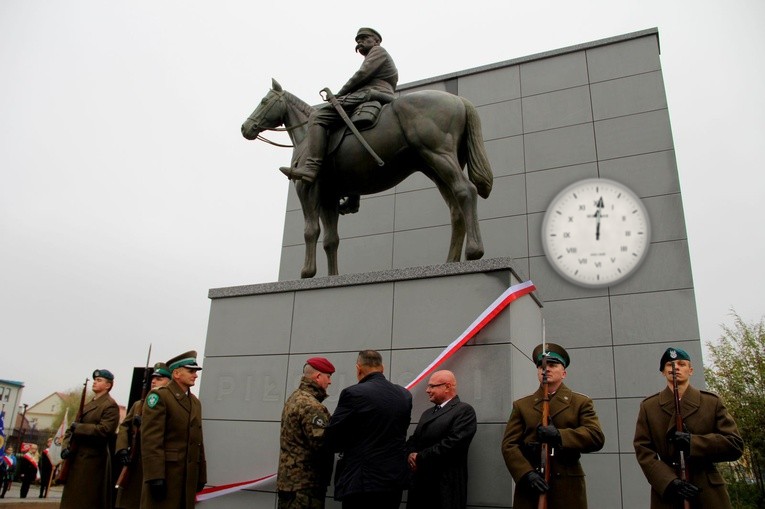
h=12 m=1
